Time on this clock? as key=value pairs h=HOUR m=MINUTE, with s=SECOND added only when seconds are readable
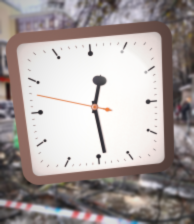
h=12 m=28 s=48
